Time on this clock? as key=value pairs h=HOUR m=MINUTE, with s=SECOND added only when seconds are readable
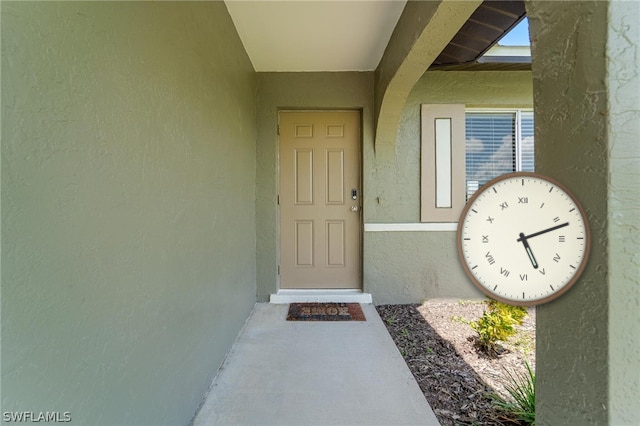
h=5 m=12
